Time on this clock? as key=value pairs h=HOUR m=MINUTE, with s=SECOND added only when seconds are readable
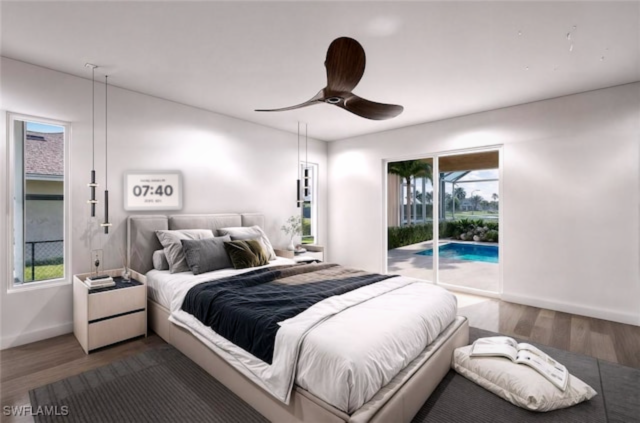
h=7 m=40
